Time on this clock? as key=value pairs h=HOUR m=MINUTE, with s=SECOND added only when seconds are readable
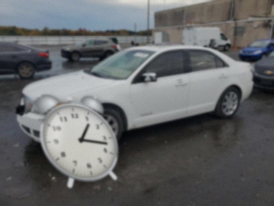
h=1 m=17
